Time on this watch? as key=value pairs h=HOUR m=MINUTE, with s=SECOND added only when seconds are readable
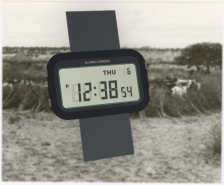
h=12 m=38 s=54
